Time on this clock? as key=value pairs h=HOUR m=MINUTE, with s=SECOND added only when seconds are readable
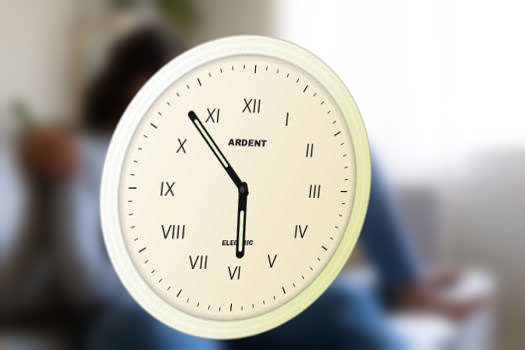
h=5 m=53
